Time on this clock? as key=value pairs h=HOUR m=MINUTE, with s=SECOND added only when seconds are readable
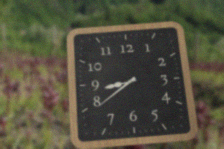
h=8 m=39
